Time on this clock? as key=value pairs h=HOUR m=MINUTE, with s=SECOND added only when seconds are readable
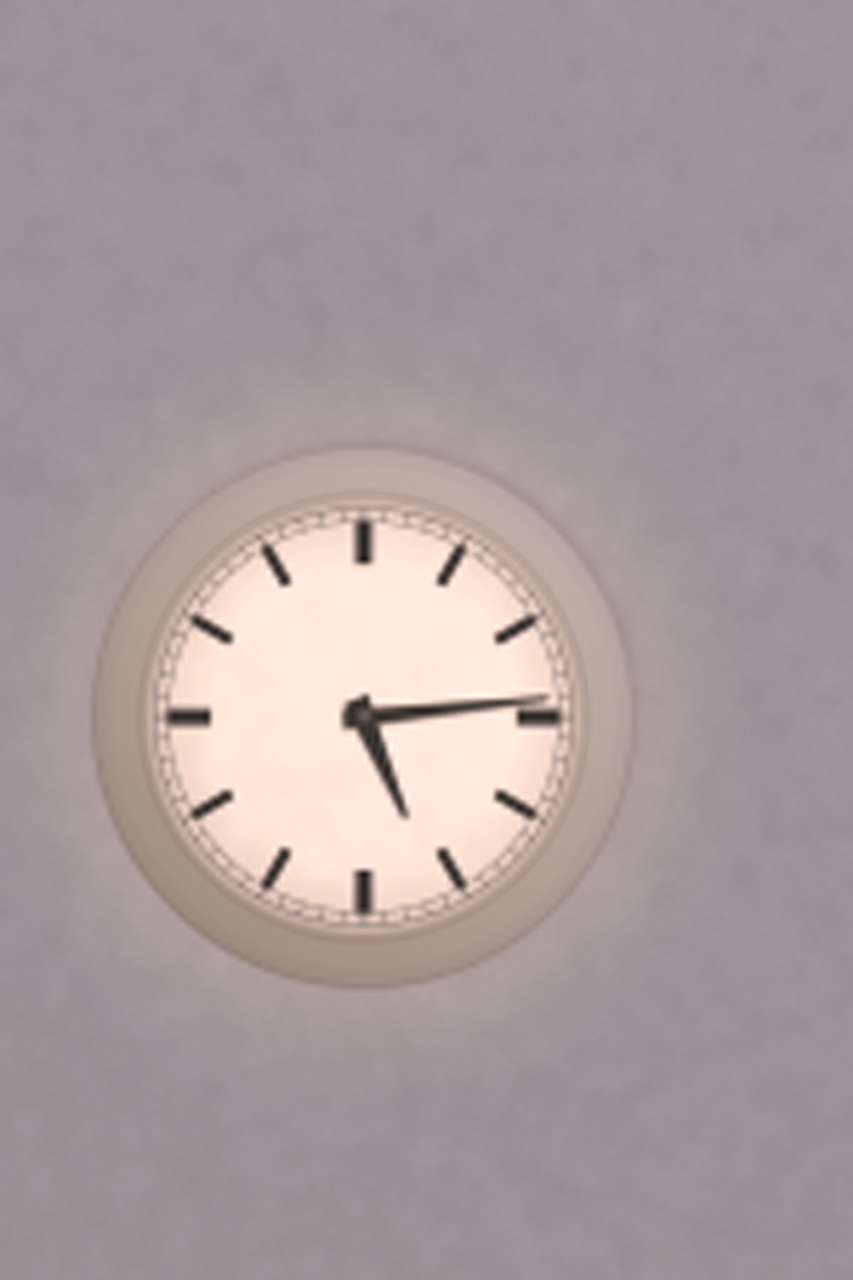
h=5 m=14
